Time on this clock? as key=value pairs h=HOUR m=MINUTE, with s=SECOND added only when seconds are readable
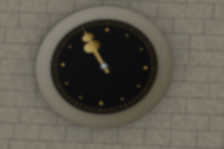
h=10 m=55
